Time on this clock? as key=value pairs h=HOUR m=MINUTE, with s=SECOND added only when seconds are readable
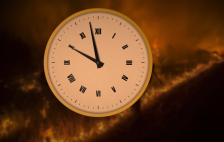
h=9 m=58
